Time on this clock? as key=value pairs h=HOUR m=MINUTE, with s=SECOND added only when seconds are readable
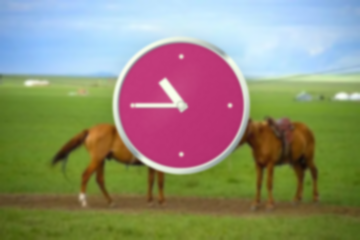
h=10 m=45
